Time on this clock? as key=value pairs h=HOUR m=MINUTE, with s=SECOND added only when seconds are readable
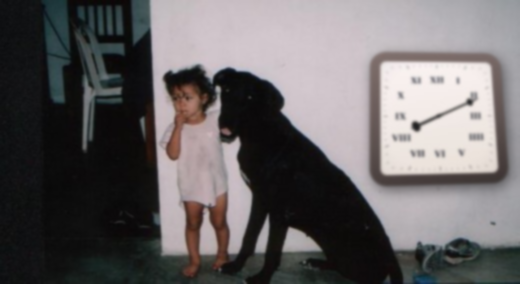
h=8 m=11
